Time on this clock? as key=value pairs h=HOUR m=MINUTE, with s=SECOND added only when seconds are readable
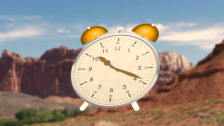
h=10 m=19
